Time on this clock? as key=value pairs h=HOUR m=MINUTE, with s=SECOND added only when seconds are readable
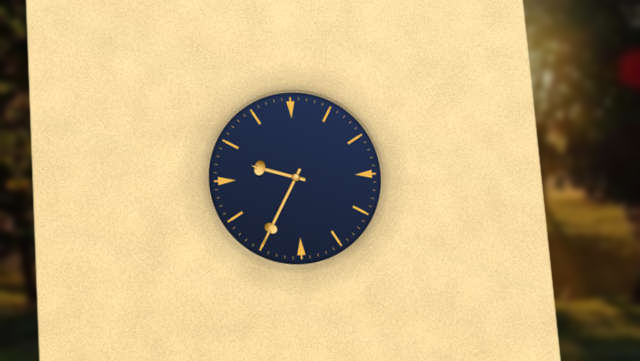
h=9 m=35
